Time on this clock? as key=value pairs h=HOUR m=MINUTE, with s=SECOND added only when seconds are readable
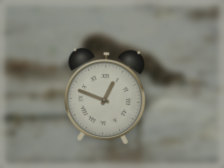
h=12 m=48
